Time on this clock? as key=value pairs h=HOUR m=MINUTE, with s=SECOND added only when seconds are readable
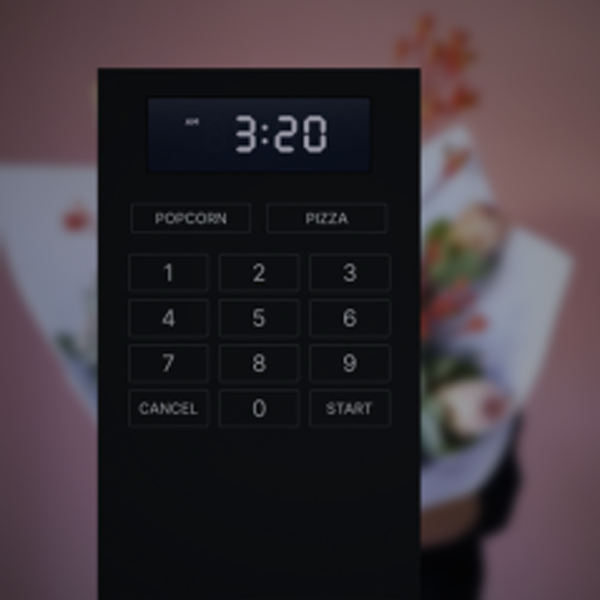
h=3 m=20
